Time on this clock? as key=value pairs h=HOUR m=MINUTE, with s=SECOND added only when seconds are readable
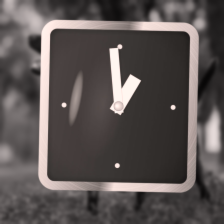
h=12 m=59
